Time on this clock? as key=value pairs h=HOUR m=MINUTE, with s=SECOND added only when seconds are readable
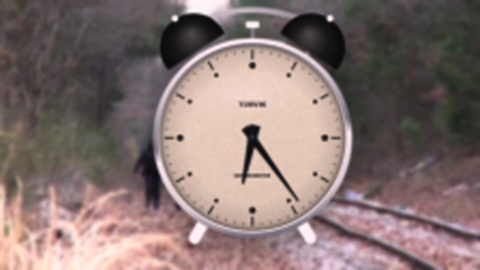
h=6 m=24
